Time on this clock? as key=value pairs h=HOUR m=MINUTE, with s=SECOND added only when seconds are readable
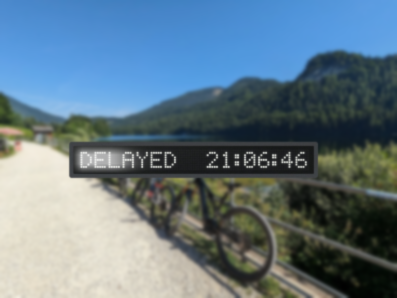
h=21 m=6 s=46
